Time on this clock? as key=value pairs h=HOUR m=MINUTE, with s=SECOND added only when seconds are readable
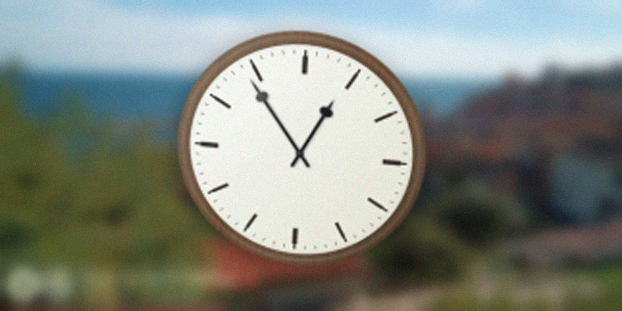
h=12 m=54
